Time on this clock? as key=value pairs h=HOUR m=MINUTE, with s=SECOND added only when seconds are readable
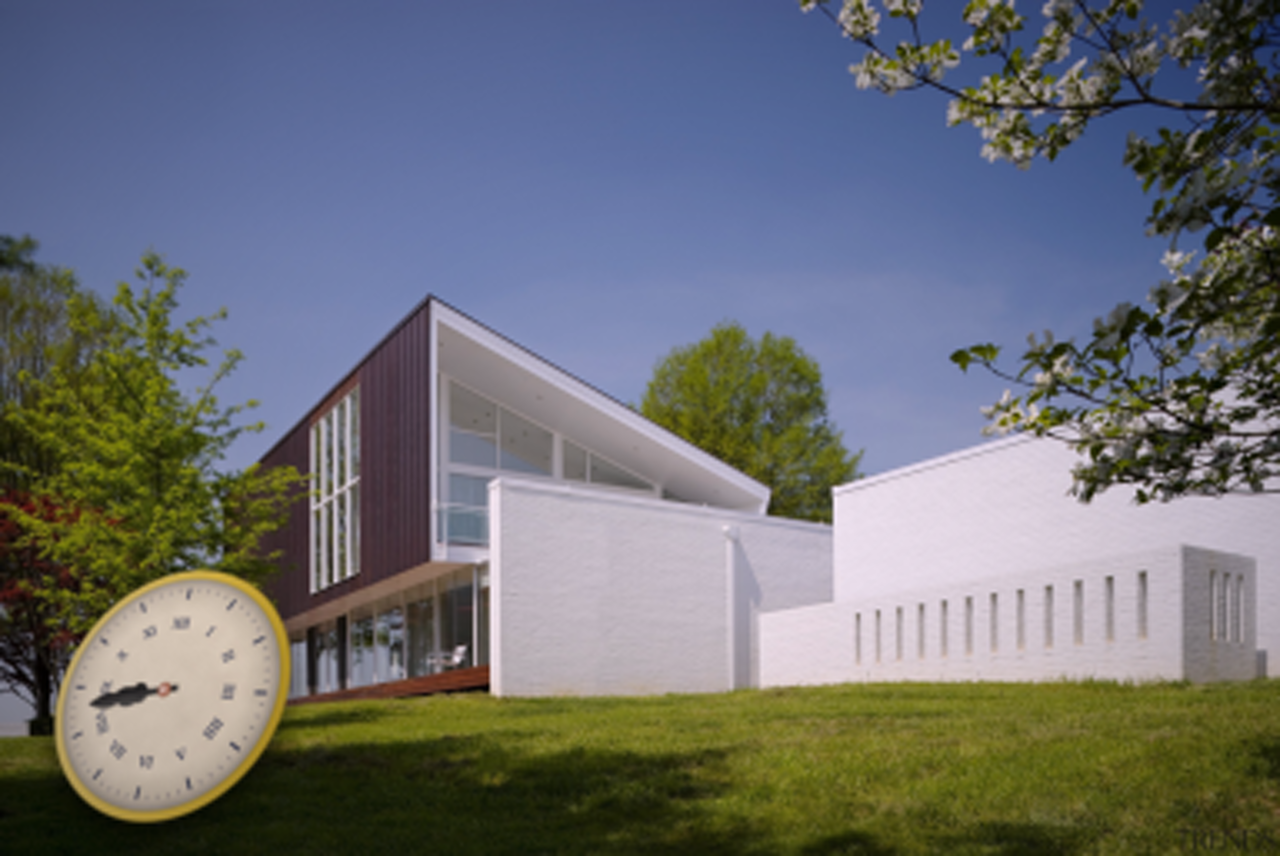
h=8 m=43
